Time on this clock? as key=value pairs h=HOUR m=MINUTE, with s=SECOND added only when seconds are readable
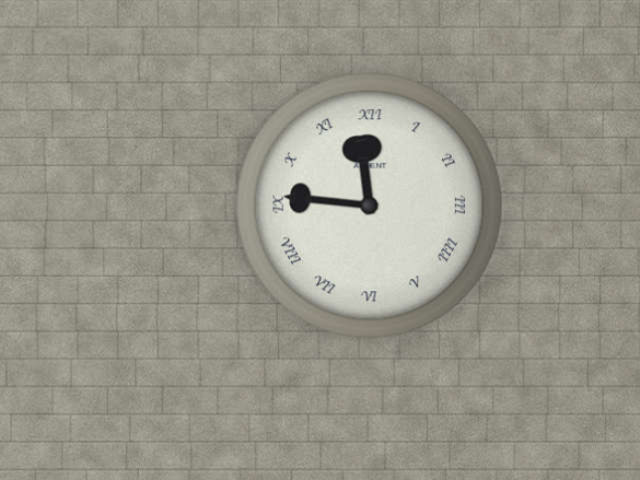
h=11 m=46
